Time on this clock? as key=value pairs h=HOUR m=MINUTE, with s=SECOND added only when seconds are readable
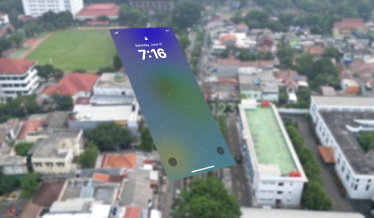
h=7 m=16
